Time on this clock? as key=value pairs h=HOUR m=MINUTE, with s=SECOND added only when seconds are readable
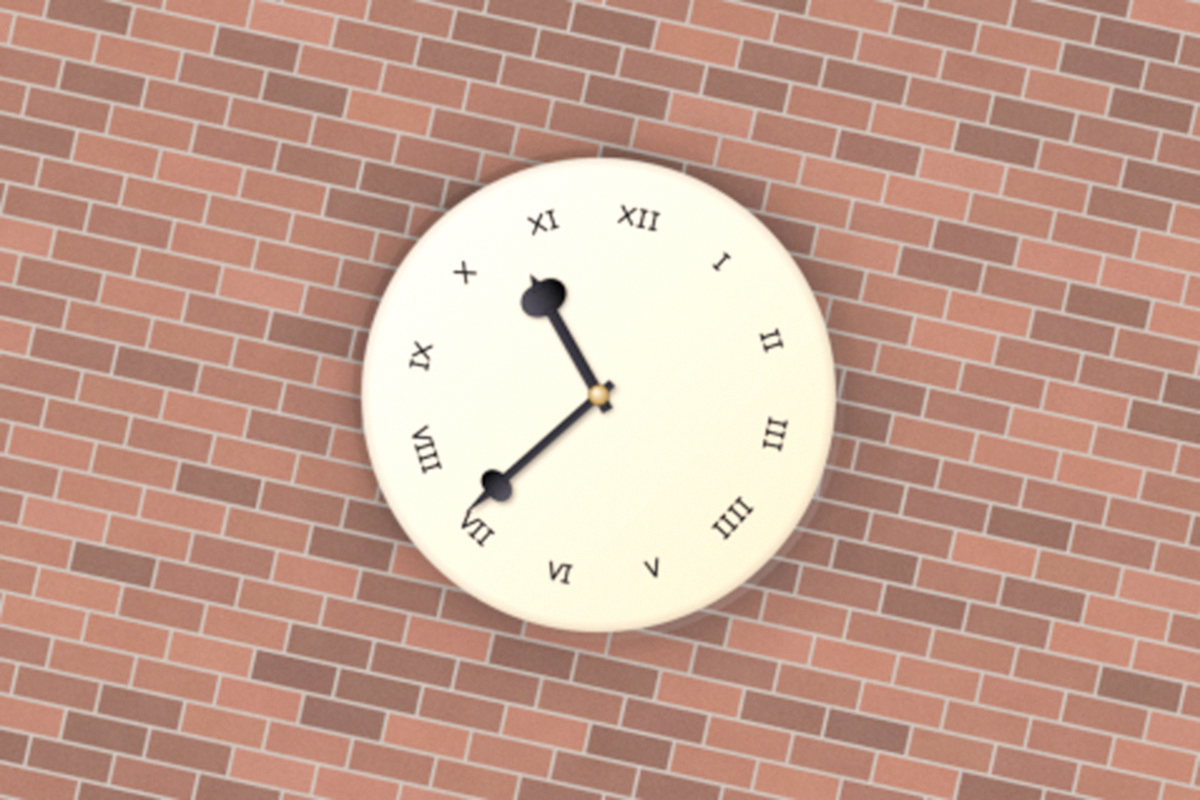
h=10 m=36
